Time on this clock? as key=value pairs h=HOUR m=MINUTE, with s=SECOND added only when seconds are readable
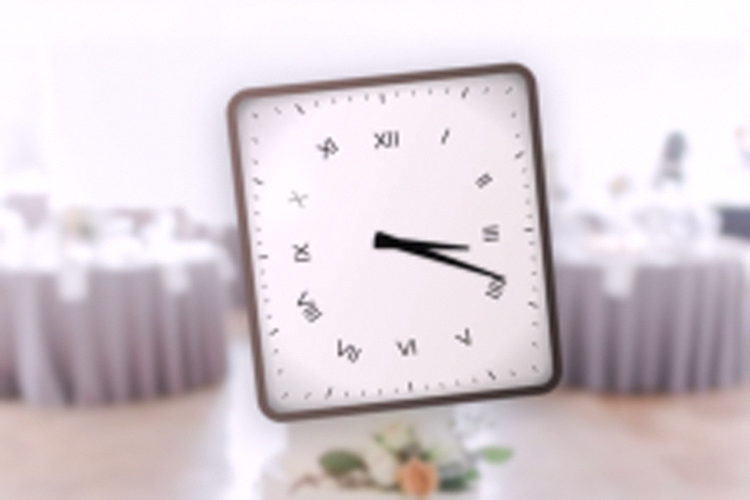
h=3 m=19
